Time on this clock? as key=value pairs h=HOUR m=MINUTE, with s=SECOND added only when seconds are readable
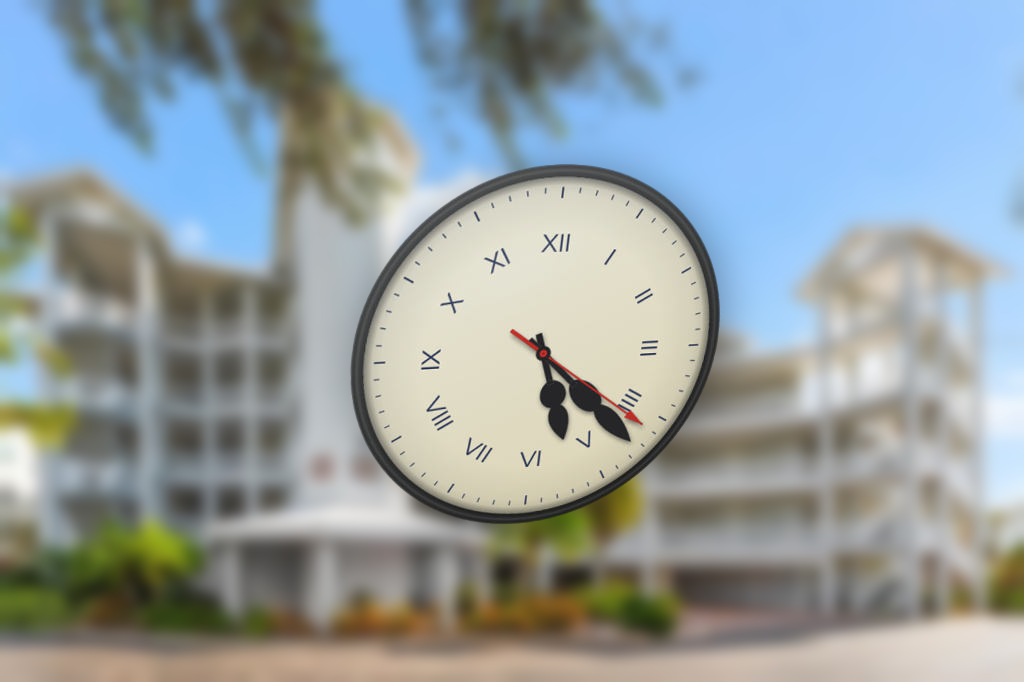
h=5 m=22 s=21
